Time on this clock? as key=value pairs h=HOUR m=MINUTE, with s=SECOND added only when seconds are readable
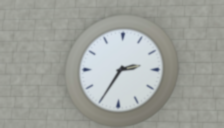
h=2 m=35
